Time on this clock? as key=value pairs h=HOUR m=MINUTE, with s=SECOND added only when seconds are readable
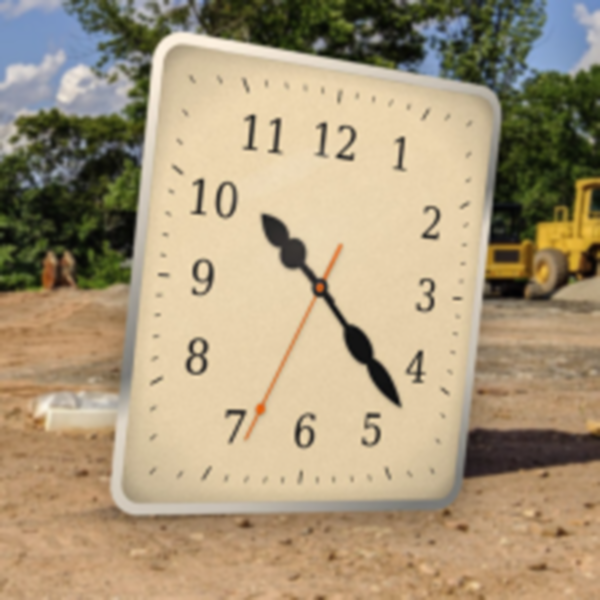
h=10 m=22 s=34
